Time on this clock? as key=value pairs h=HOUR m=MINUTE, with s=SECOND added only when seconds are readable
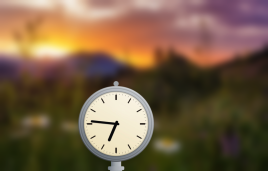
h=6 m=46
